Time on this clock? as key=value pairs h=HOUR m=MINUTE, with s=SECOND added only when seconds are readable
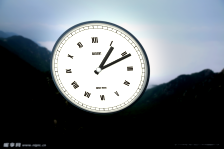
h=1 m=11
